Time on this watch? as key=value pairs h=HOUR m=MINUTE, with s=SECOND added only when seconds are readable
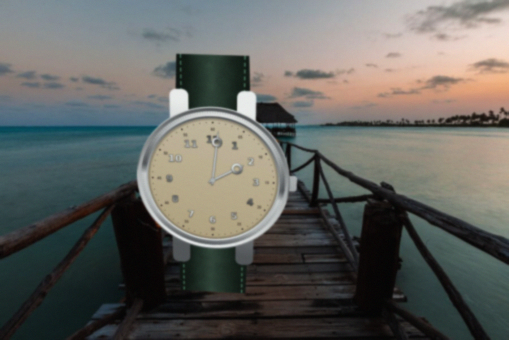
h=2 m=1
